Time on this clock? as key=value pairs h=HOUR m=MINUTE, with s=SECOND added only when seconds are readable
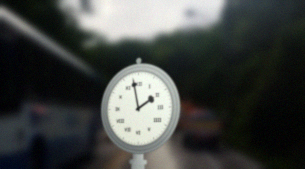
h=1 m=58
